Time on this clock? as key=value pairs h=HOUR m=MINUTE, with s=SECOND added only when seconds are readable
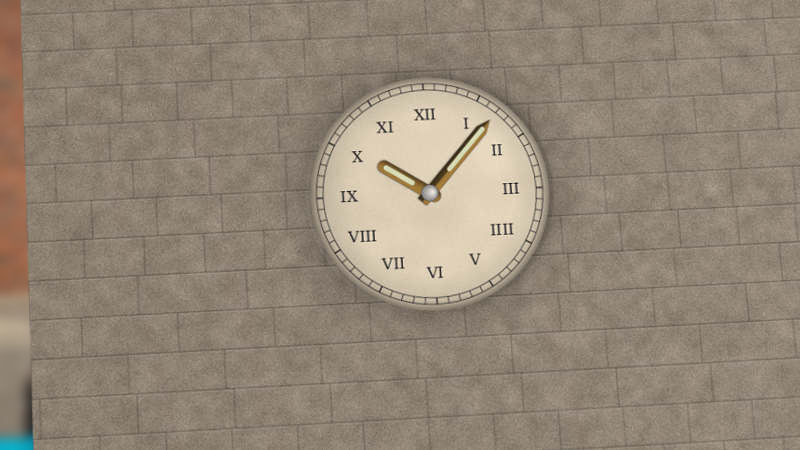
h=10 m=7
